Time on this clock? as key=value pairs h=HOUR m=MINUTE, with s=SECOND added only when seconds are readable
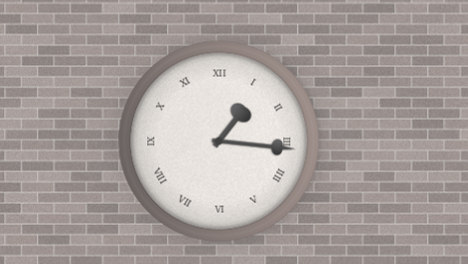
h=1 m=16
